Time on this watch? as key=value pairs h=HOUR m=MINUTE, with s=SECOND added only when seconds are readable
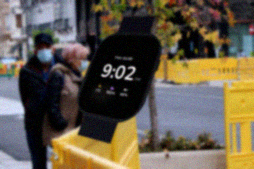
h=9 m=2
